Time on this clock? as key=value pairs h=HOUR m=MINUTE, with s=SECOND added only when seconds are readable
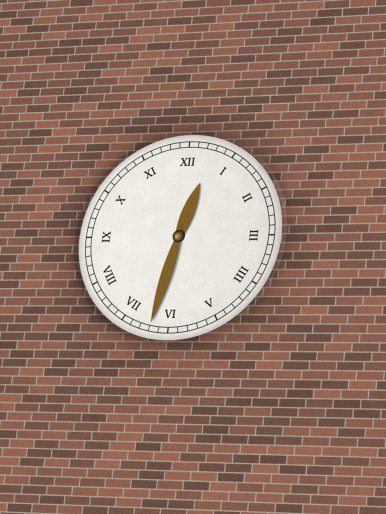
h=12 m=32
